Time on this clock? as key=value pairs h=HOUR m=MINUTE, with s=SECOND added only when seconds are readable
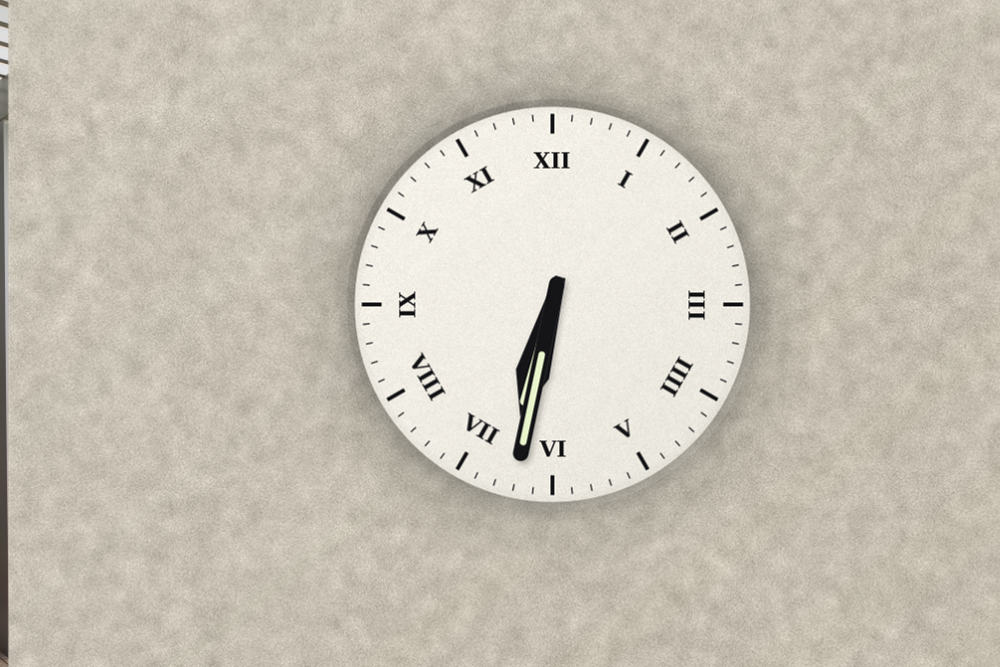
h=6 m=32
